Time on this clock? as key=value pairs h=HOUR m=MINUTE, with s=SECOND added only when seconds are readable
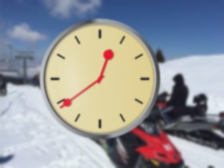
h=12 m=39
